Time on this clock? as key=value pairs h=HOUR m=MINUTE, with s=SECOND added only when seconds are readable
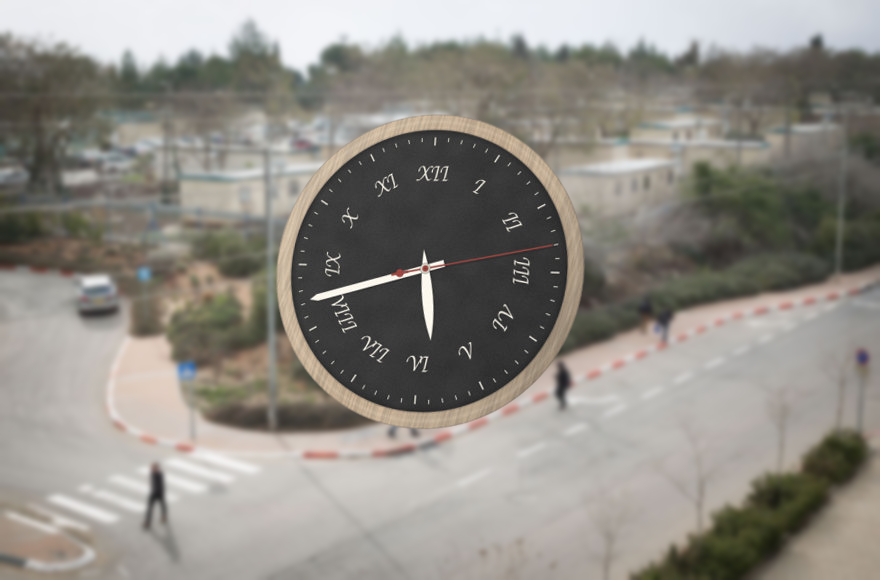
h=5 m=42 s=13
